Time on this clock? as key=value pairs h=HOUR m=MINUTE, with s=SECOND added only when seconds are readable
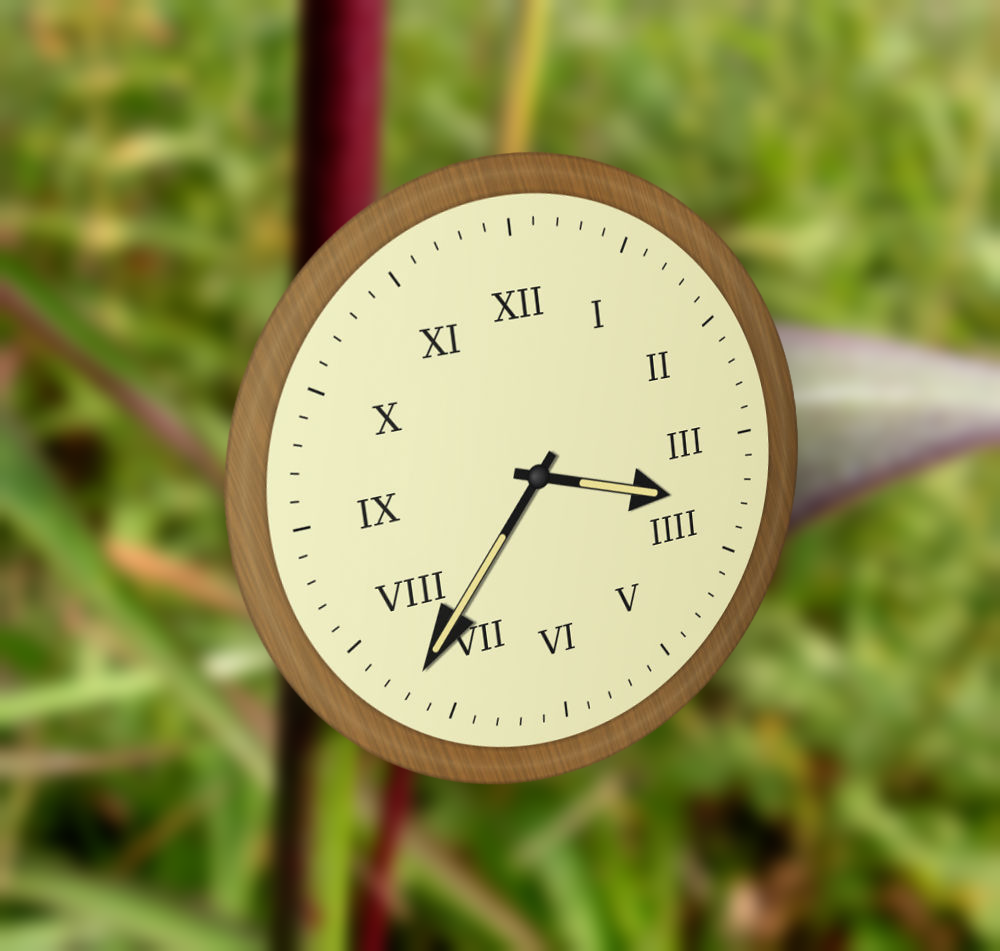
h=3 m=37
